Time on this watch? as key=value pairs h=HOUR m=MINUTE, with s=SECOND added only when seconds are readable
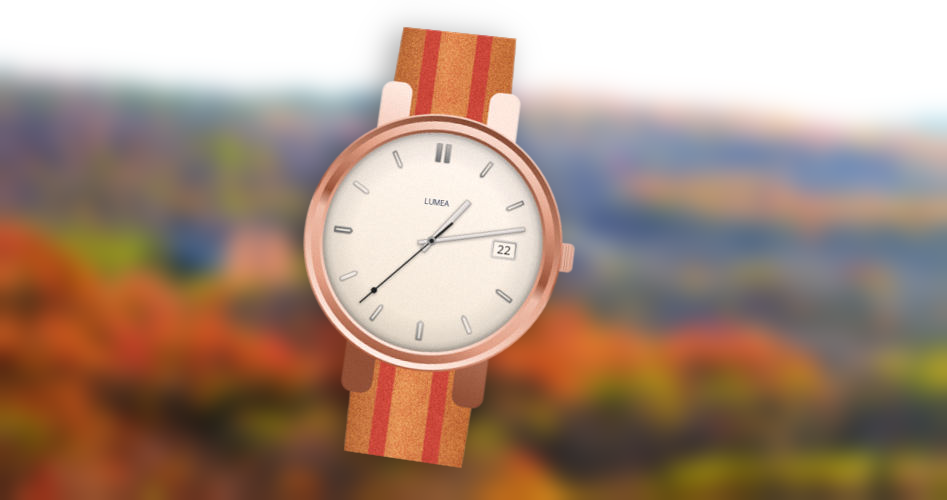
h=1 m=12 s=37
